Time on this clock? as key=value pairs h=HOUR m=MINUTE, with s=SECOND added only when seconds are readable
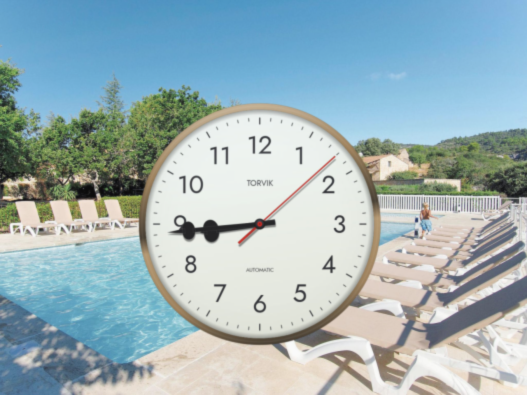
h=8 m=44 s=8
